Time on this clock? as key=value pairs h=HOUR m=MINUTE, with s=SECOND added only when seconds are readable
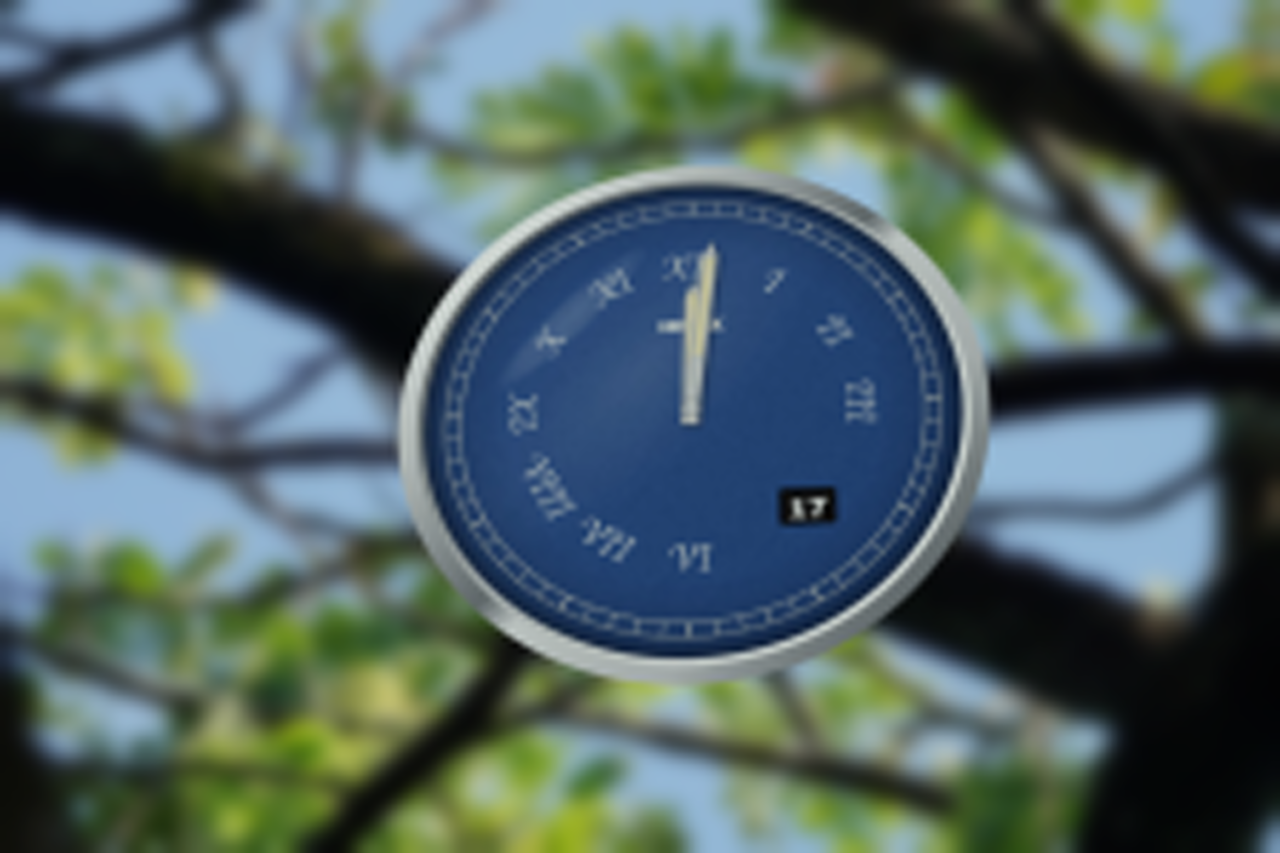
h=12 m=1
